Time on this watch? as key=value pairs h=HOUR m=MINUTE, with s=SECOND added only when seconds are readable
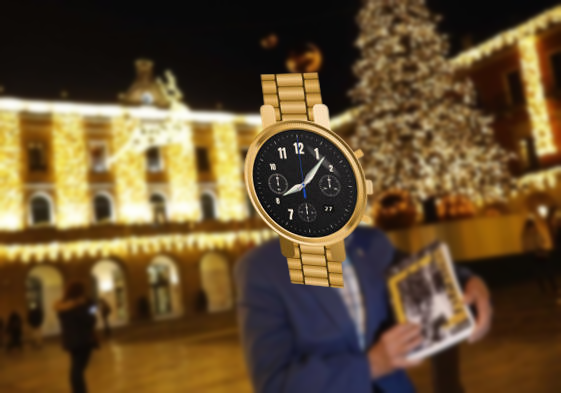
h=8 m=7
